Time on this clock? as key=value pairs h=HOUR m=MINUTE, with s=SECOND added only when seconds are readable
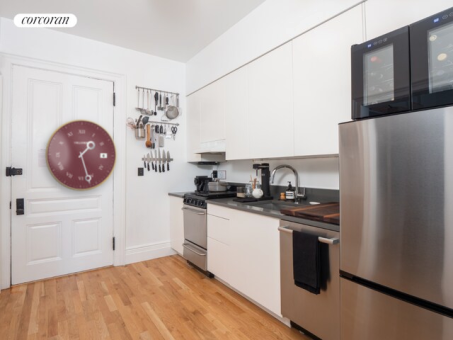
h=1 m=27
